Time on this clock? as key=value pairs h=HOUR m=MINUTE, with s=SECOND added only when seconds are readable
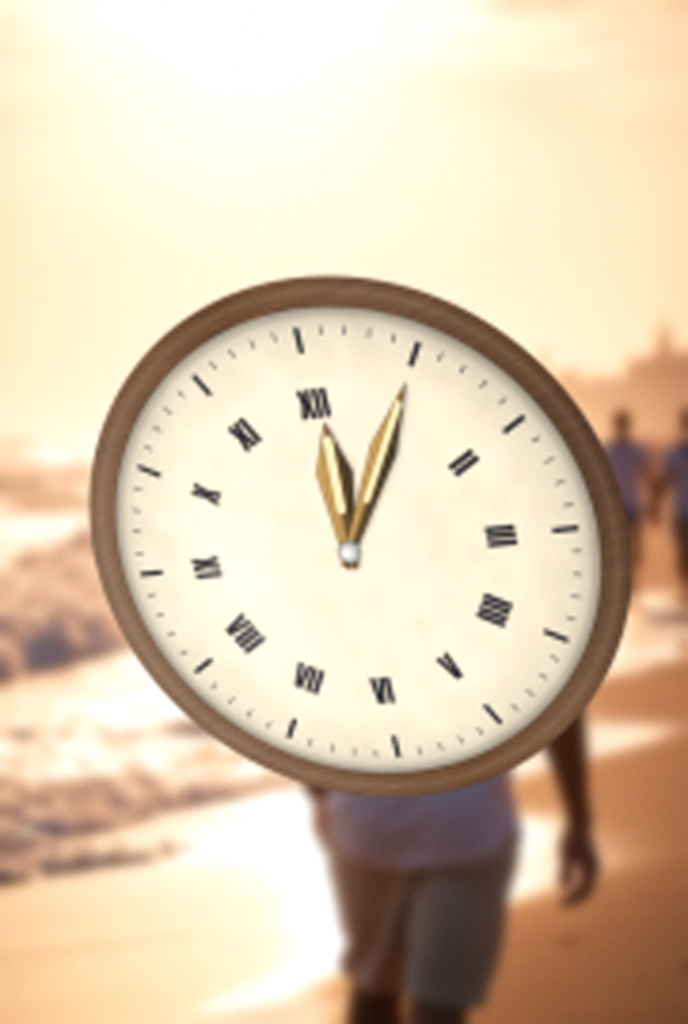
h=12 m=5
